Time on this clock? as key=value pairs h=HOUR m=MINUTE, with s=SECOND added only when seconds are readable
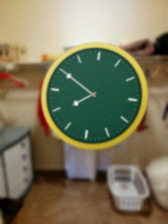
h=7 m=50
